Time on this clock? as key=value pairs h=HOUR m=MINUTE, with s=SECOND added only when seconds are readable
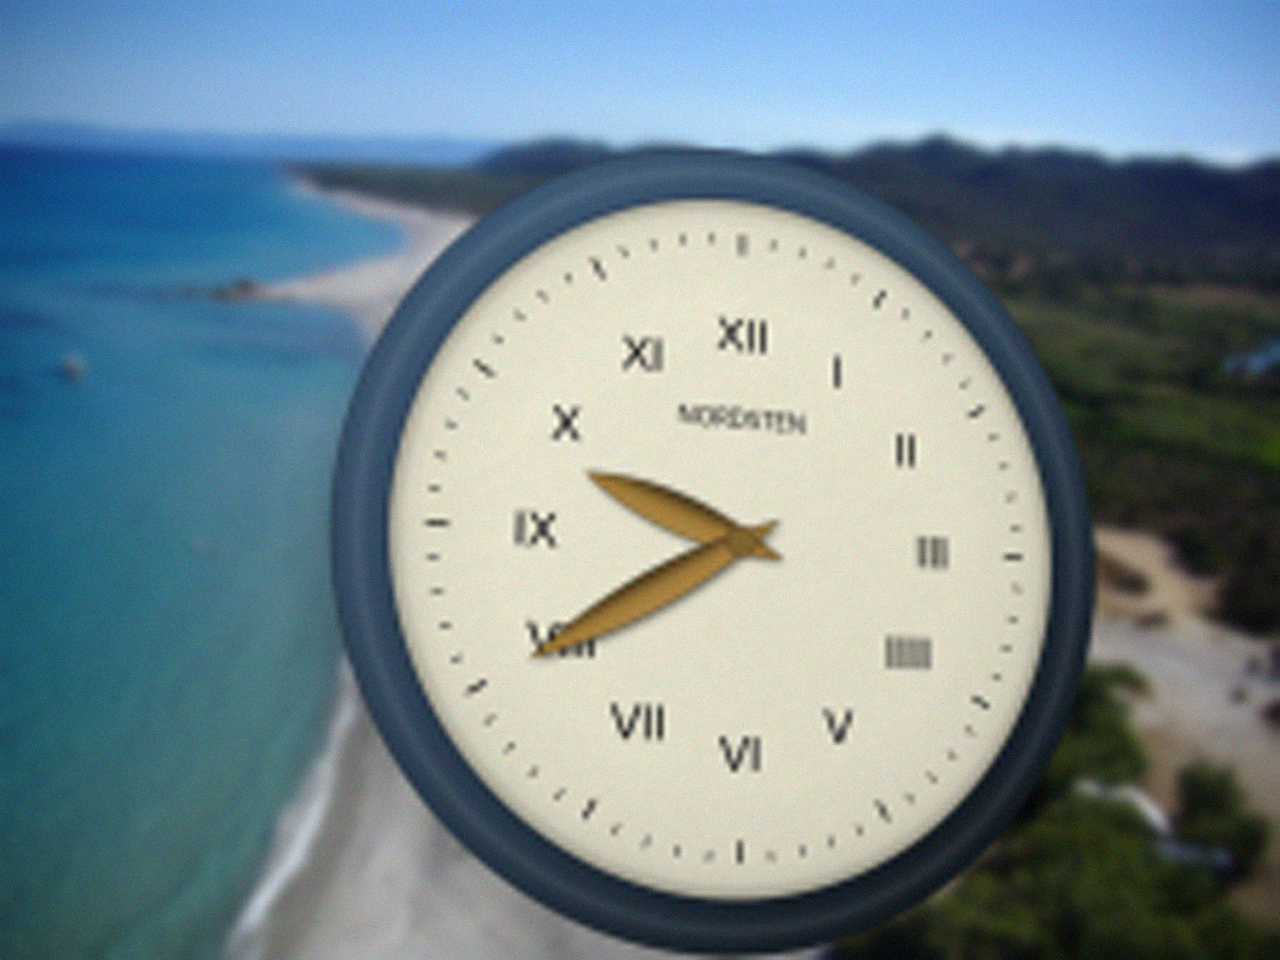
h=9 m=40
